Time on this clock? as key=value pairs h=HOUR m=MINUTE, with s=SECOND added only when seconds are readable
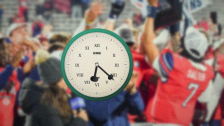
h=6 m=22
